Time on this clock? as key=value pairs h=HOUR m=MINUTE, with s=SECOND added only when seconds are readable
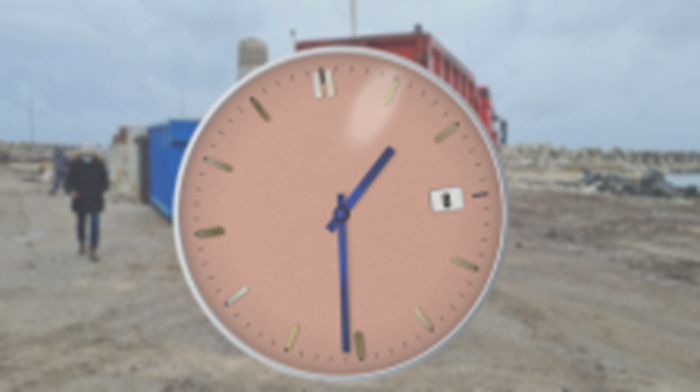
h=1 m=31
